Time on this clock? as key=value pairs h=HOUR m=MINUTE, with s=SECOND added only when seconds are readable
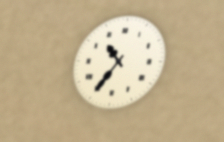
h=10 m=35
